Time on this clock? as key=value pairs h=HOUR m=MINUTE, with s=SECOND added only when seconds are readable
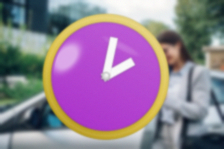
h=2 m=2
